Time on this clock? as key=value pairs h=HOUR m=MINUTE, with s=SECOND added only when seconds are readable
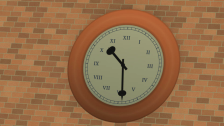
h=10 m=29
